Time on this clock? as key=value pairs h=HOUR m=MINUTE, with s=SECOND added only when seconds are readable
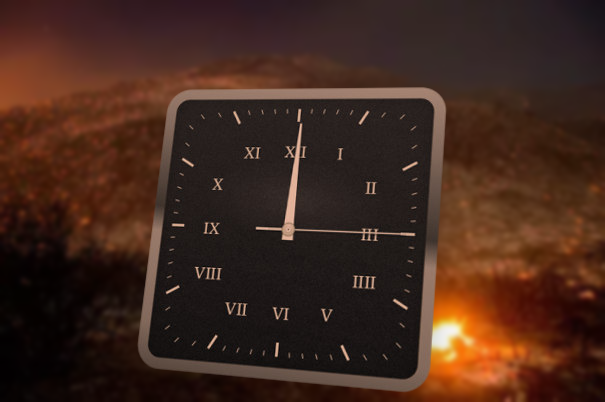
h=12 m=0 s=15
